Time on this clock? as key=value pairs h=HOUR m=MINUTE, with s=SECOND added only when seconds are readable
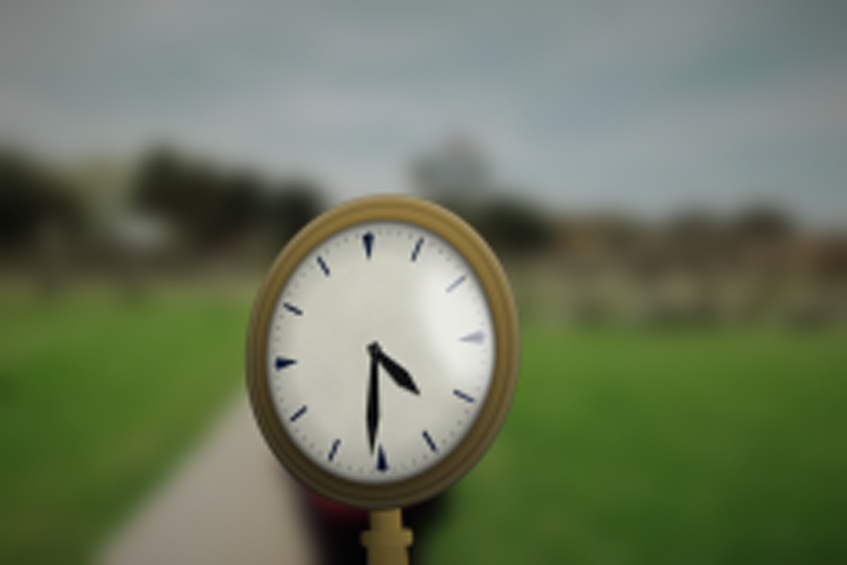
h=4 m=31
